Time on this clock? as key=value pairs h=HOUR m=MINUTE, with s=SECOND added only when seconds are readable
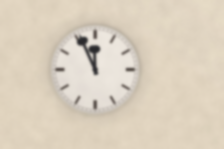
h=11 m=56
